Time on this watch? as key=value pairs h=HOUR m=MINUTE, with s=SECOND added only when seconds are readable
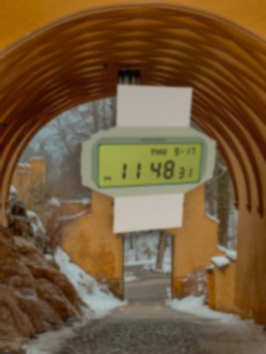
h=11 m=48
